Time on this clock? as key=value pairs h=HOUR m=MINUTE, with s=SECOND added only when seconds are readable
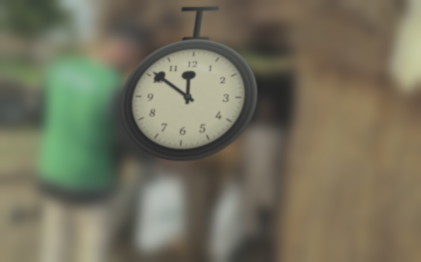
h=11 m=51
